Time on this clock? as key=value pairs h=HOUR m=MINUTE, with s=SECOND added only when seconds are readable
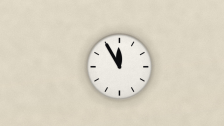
h=11 m=55
